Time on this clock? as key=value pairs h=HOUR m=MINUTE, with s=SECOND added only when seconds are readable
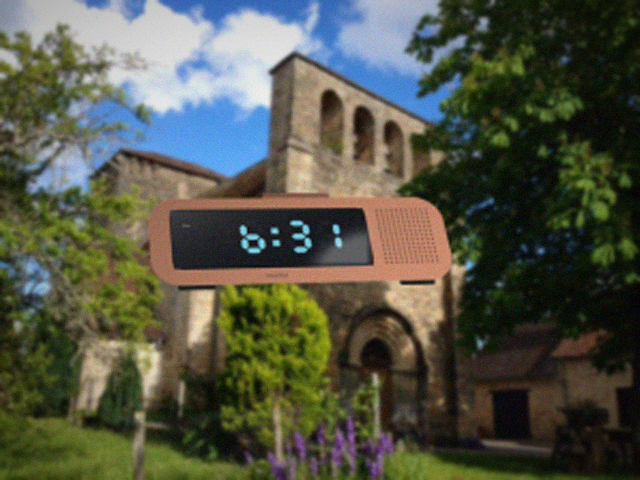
h=6 m=31
